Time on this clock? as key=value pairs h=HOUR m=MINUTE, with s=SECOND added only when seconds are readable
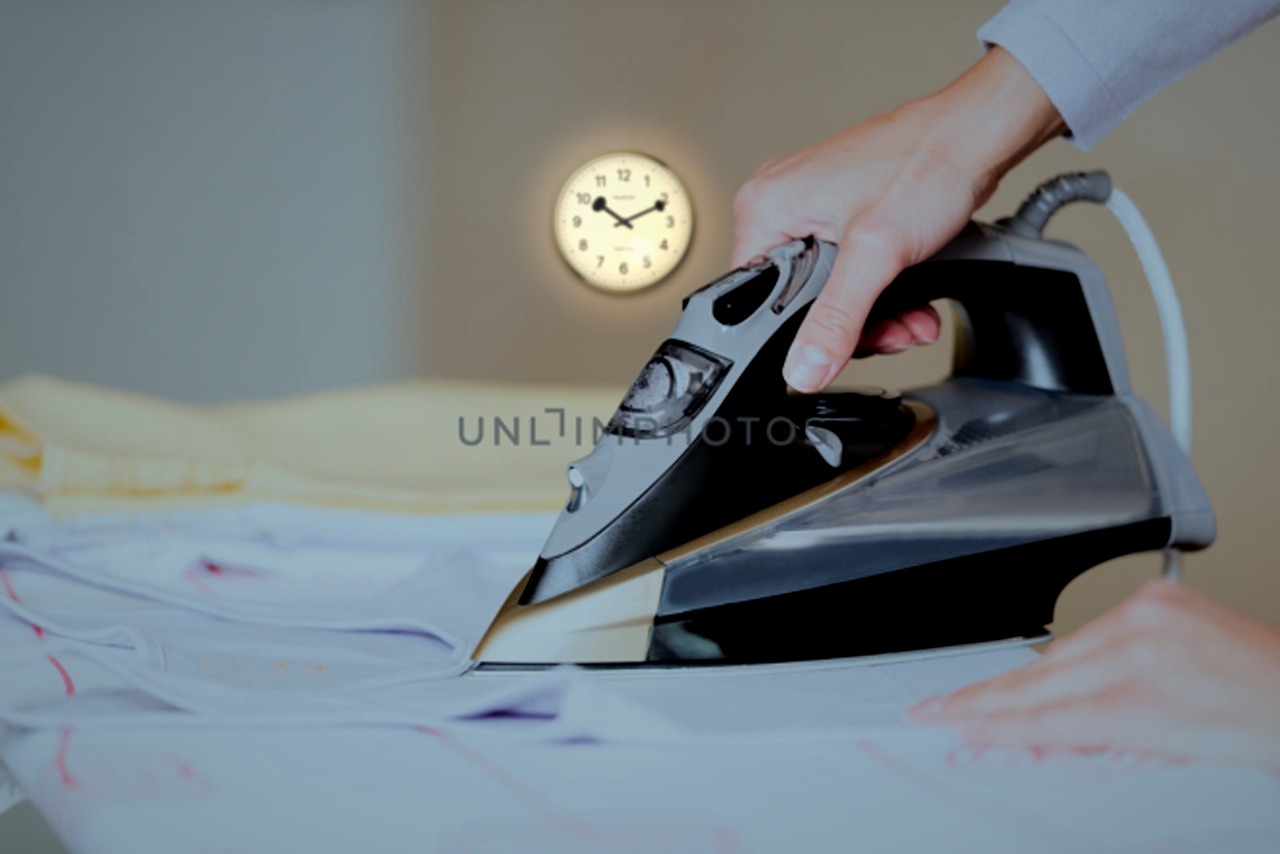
h=10 m=11
